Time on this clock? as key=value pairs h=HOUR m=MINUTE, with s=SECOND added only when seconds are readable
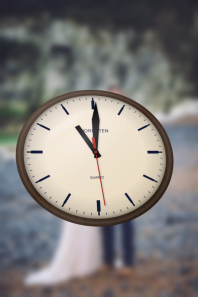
h=11 m=0 s=29
